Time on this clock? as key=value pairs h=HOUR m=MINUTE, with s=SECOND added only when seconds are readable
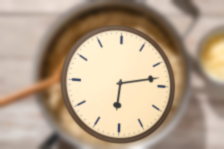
h=6 m=13
